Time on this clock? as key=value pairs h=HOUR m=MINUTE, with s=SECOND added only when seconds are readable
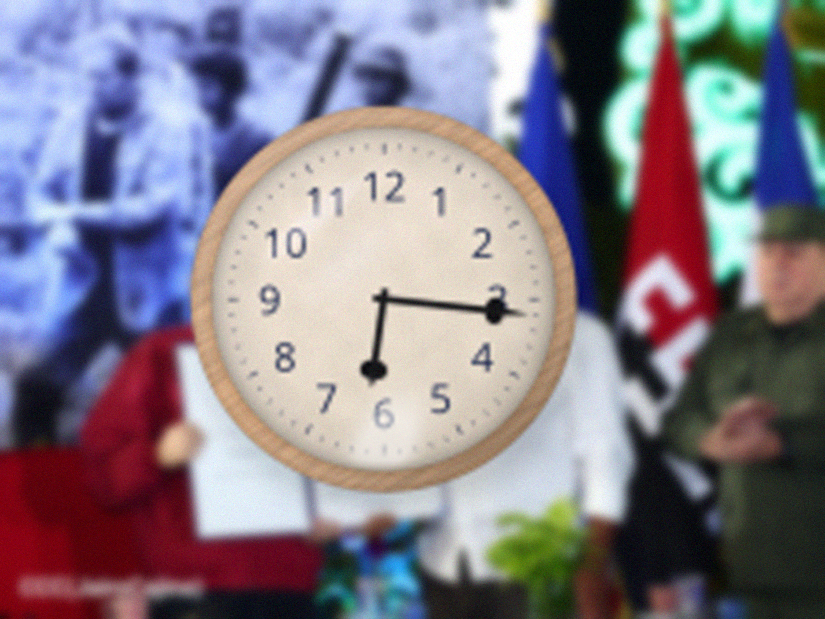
h=6 m=16
